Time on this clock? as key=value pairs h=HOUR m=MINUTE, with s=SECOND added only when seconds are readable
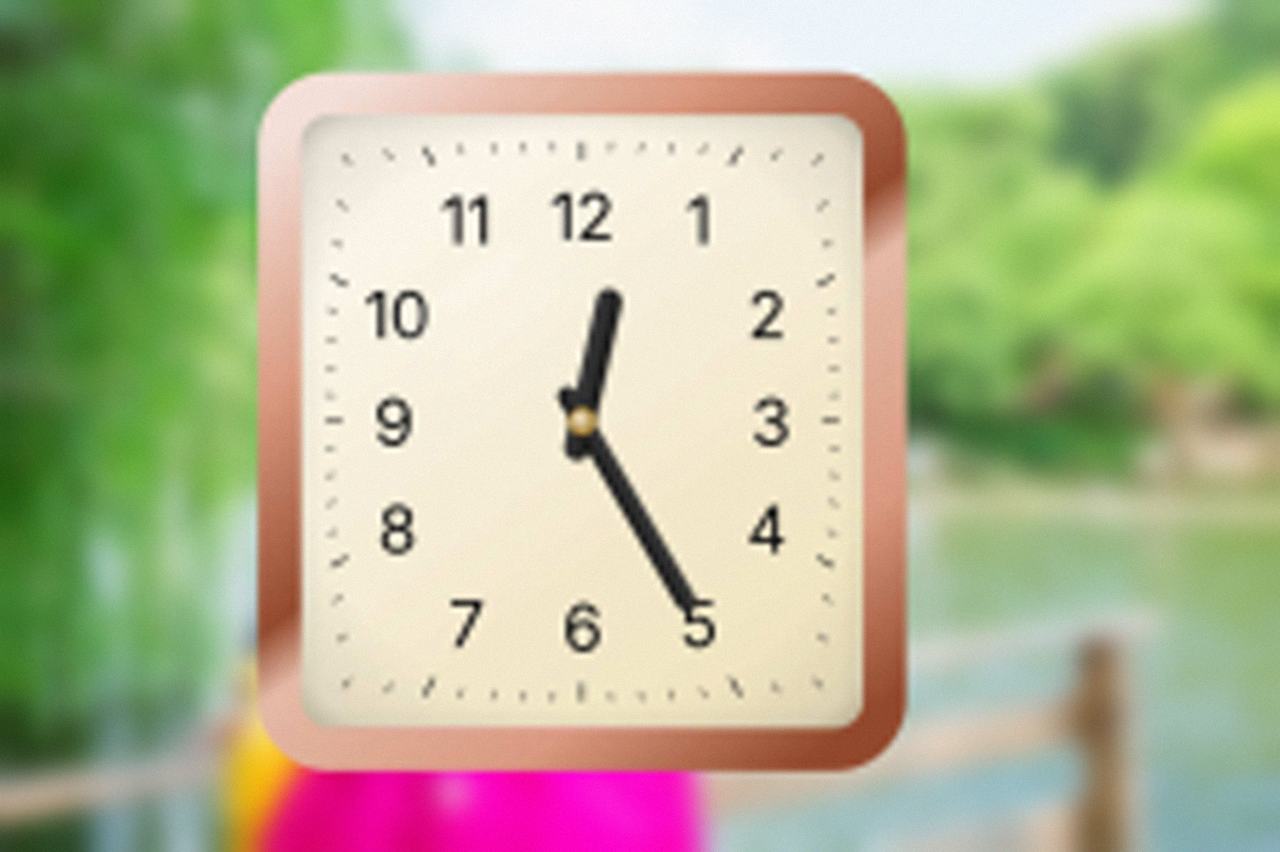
h=12 m=25
